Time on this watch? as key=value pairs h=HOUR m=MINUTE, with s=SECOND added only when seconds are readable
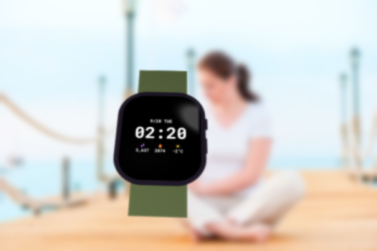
h=2 m=20
